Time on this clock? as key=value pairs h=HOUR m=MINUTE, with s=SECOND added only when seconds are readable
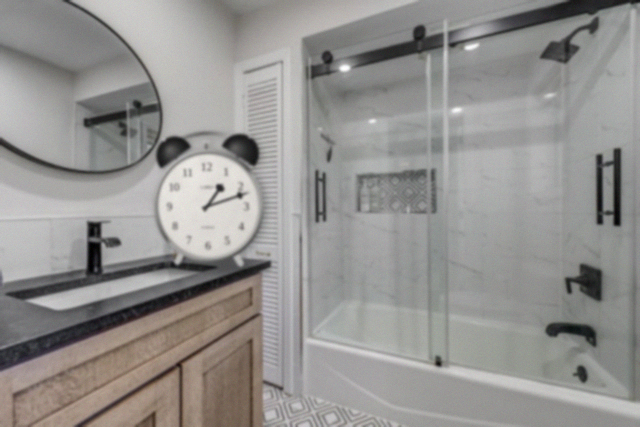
h=1 m=12
